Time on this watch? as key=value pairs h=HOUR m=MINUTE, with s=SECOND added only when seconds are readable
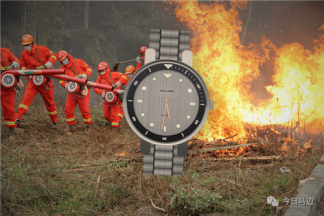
h=5 m=31
